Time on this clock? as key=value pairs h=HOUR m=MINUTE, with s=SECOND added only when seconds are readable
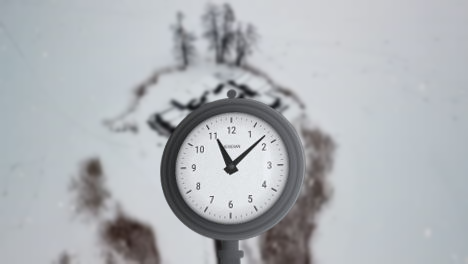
h=11 m=8
